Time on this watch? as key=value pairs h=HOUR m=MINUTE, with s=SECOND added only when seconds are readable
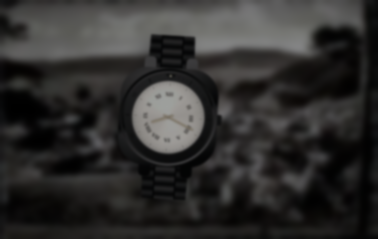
h=8 m=19
